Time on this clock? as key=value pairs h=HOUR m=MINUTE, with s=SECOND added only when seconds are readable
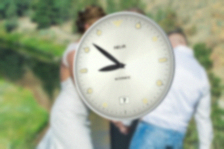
h=8 m=52
